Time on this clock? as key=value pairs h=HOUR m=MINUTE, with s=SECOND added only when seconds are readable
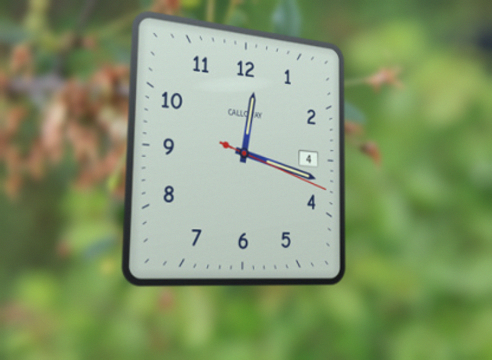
h=12 m=17 s=18
